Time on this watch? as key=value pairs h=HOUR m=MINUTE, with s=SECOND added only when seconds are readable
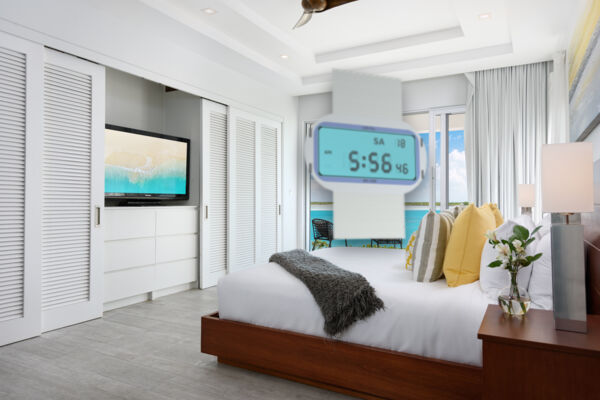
h=5 m=56 s=46
